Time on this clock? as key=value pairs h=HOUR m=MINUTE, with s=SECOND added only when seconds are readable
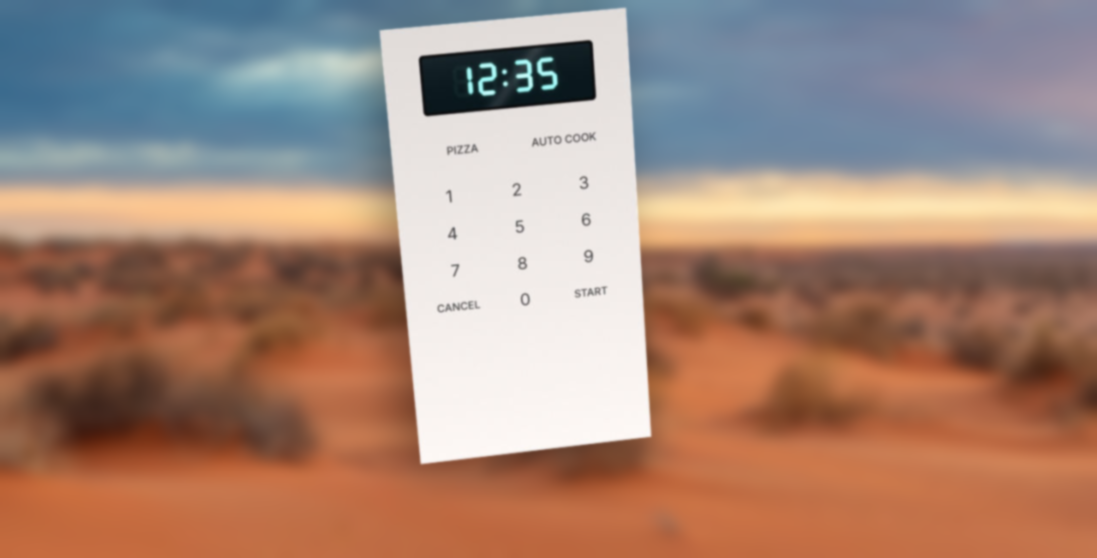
h=12 m=35
